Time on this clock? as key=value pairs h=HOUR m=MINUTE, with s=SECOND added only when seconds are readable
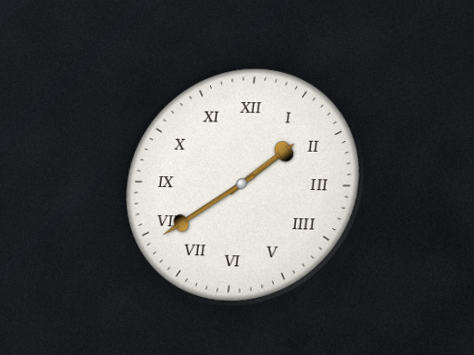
h=1 m=39
